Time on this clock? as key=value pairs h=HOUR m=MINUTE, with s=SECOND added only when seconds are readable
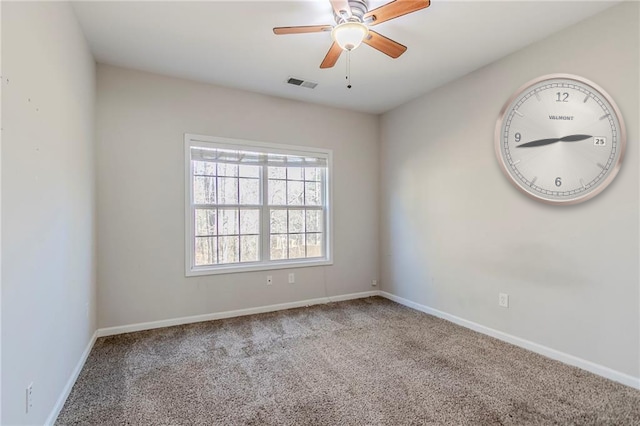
h=2 m=43
